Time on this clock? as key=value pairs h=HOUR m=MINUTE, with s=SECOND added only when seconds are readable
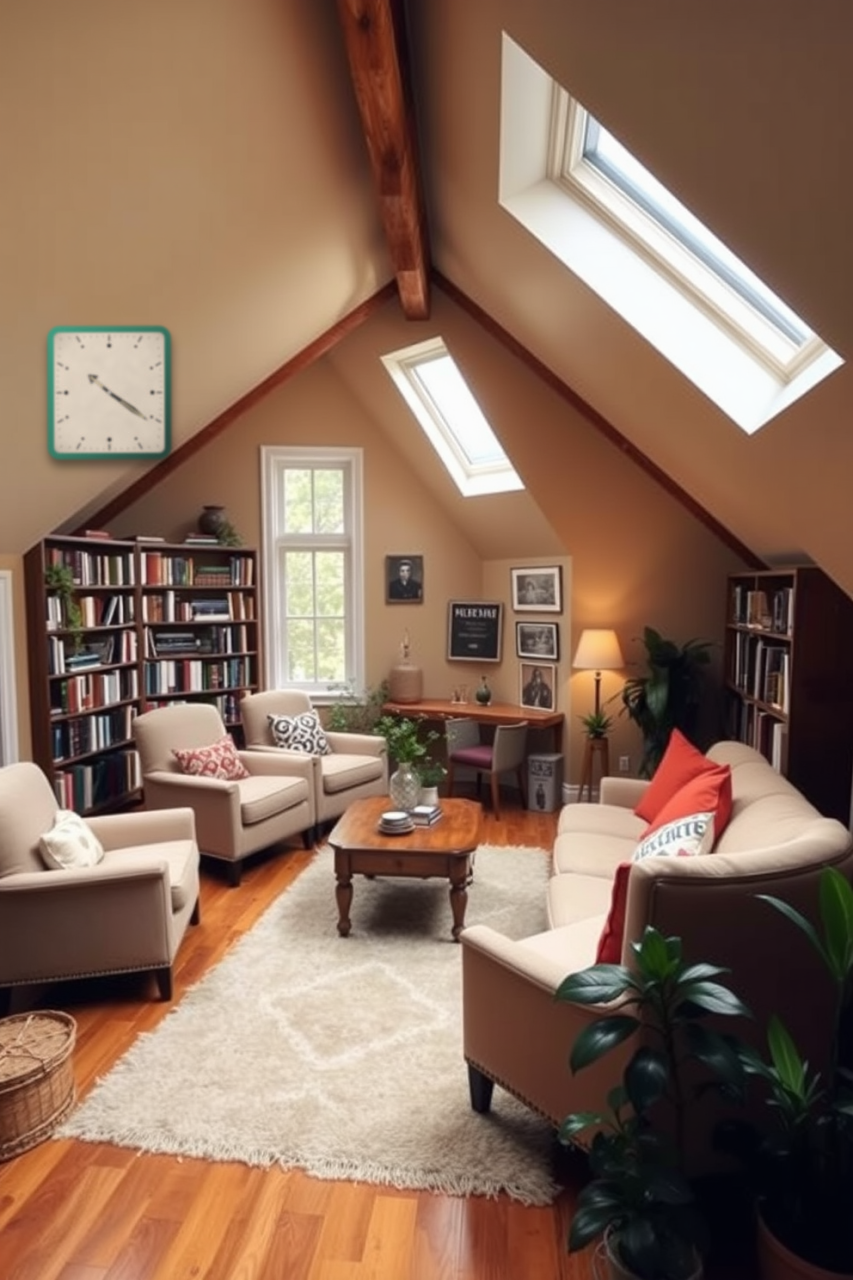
h=10 m=21
